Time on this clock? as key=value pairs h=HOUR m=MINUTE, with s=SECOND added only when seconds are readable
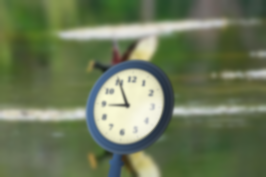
h=8 m=55
